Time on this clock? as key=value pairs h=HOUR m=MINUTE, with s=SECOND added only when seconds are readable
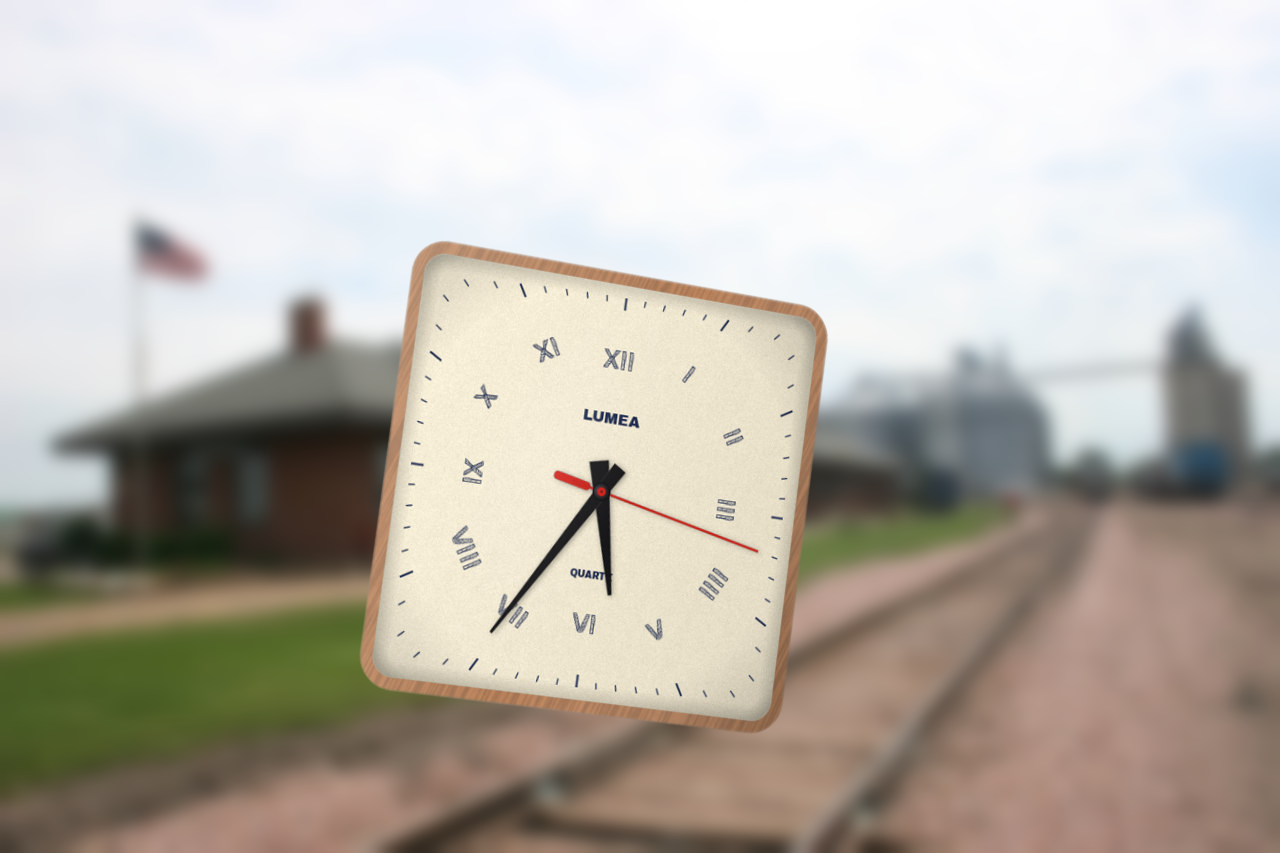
h=5 m=35 s=17
